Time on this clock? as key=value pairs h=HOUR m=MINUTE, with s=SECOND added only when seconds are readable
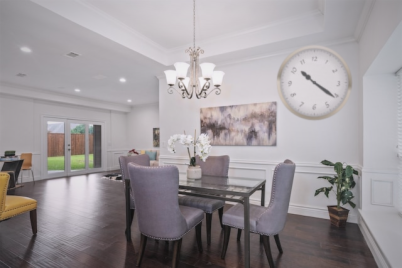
h=10 m=21
